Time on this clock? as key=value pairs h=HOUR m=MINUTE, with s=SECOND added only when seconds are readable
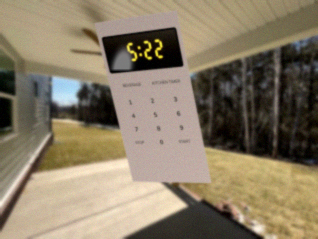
h=5 m=22
